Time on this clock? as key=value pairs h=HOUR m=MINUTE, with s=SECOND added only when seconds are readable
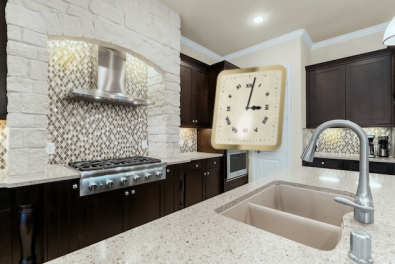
h=3 m=2
